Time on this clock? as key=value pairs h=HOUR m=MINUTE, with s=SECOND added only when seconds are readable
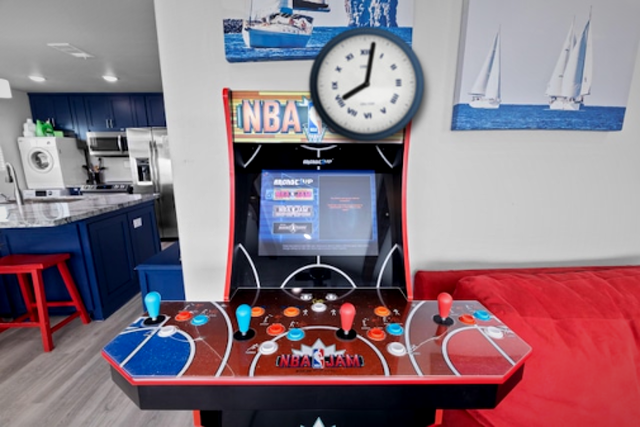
h=8 m=2
